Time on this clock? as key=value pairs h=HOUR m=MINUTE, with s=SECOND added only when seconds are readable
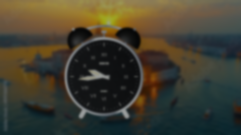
h=9 m=44
